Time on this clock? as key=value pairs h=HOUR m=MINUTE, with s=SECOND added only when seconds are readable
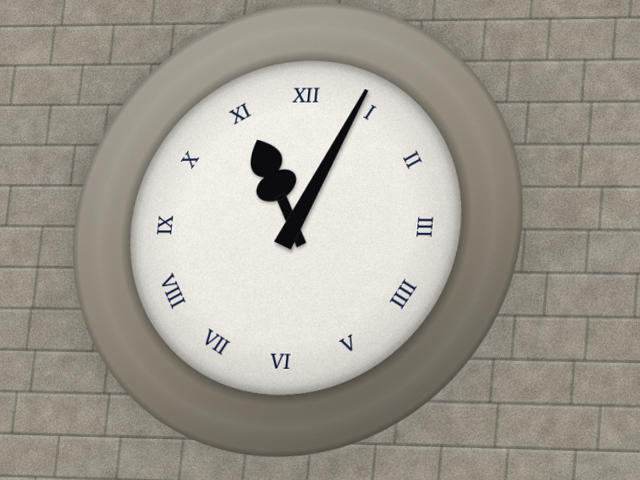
h=11 m=4
